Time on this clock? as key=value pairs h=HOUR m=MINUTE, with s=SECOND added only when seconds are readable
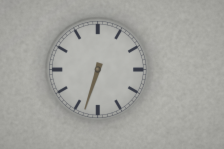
h=6 m=33
